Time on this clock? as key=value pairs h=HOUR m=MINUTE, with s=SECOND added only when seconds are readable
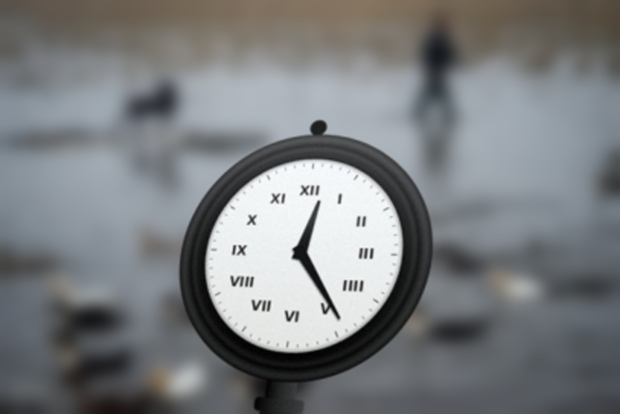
h=12 m=24
